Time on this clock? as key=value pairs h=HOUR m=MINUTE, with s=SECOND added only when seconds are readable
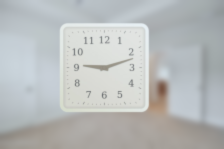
h=9 m=12
